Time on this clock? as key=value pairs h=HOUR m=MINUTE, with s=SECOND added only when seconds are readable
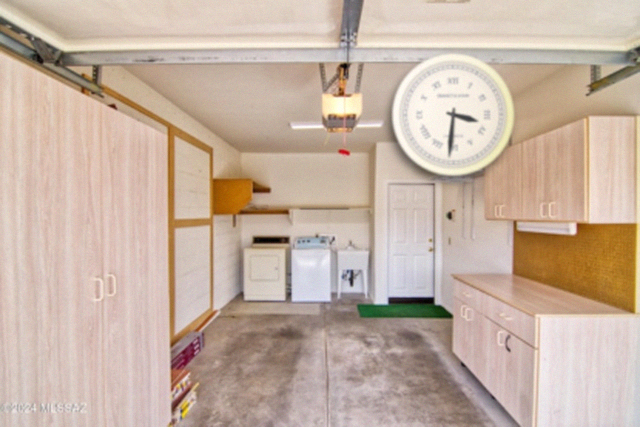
h=3 m=31
